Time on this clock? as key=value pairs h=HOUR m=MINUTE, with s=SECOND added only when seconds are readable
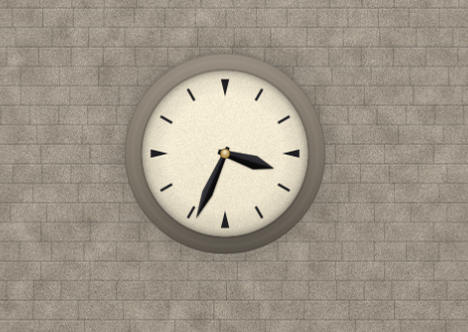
h=3 m=34
